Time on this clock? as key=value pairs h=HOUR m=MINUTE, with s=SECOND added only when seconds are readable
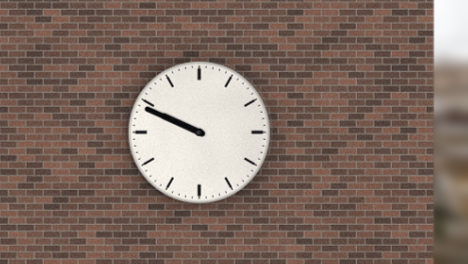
h=9 m=49
